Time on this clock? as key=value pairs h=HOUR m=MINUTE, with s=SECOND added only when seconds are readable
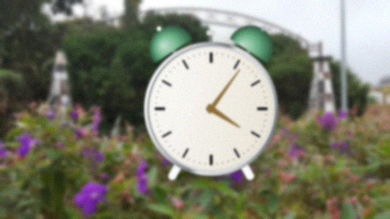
h=4 m=6
